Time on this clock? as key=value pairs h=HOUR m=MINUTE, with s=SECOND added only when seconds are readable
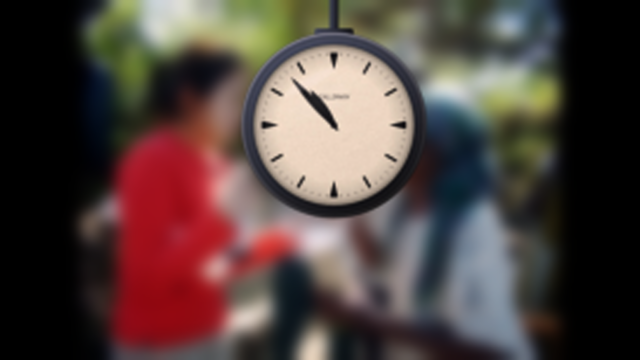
h=10 m=53
